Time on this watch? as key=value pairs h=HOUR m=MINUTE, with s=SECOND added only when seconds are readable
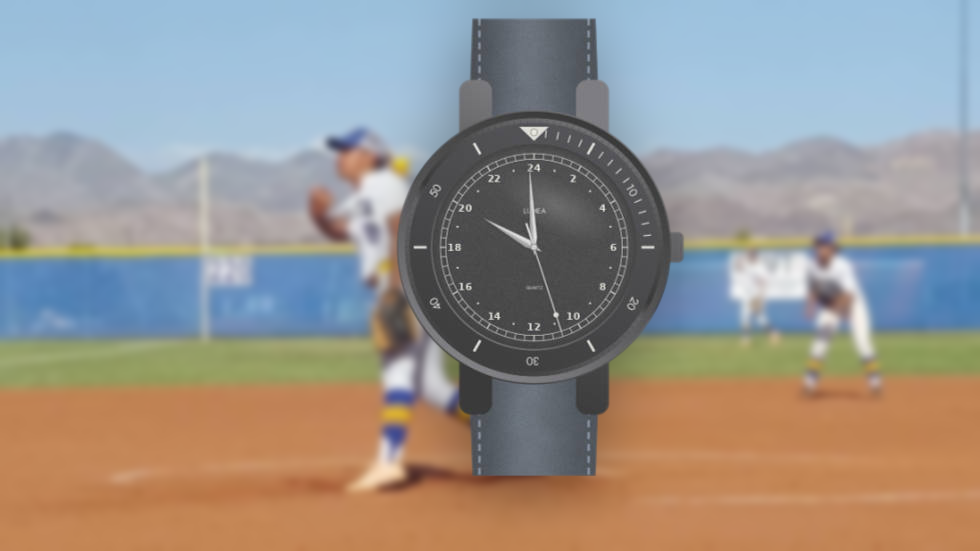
h=19 m=59 s=27
